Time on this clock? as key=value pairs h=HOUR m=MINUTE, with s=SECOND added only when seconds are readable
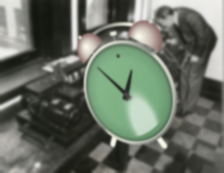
h=12 m=53
